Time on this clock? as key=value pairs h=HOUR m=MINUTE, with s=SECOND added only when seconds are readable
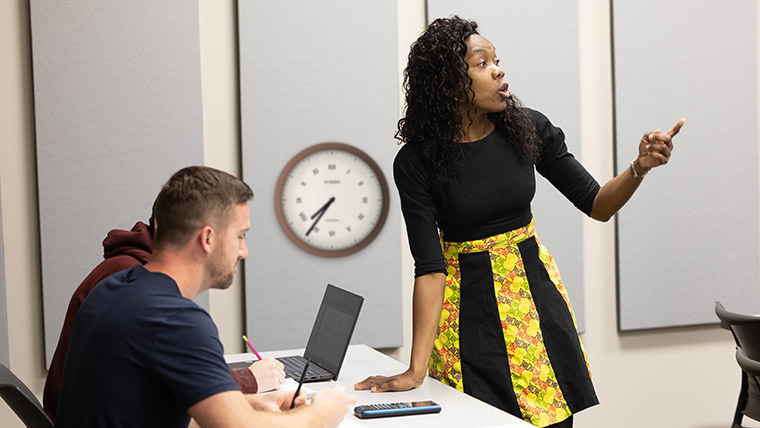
h=7 m=36
